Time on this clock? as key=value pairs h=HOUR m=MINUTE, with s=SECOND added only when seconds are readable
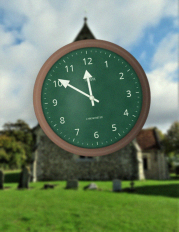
h=11 m=51
